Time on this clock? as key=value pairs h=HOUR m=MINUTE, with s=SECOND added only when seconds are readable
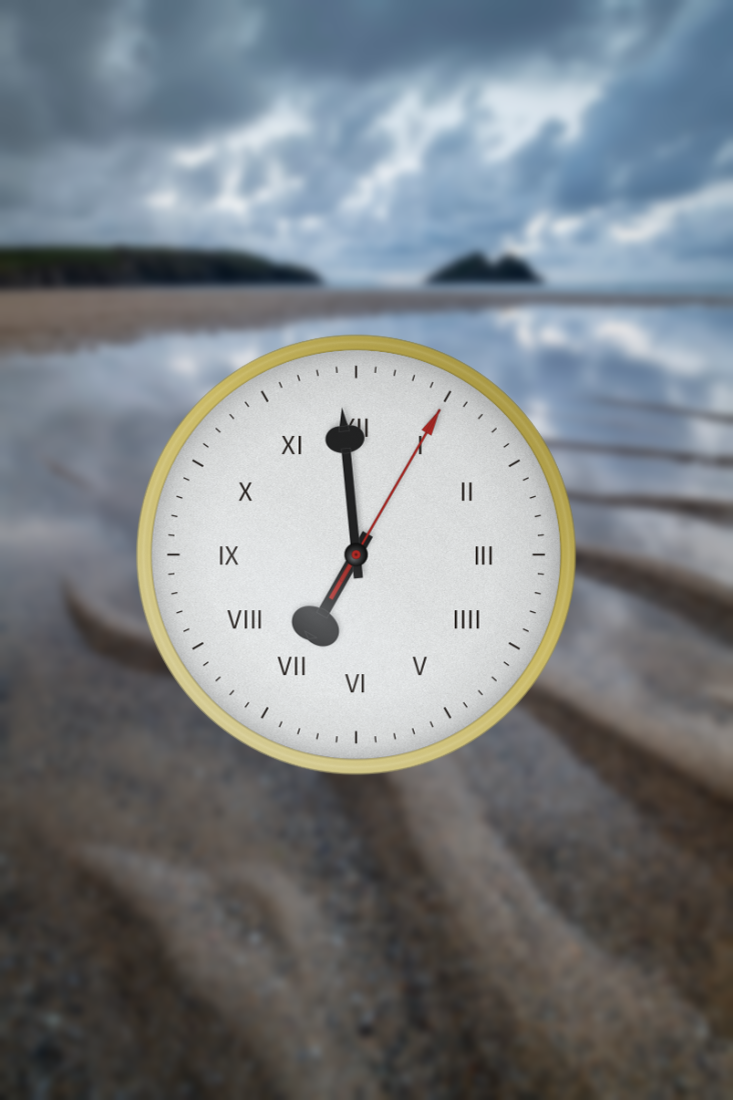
h=6 m=59 s=5
